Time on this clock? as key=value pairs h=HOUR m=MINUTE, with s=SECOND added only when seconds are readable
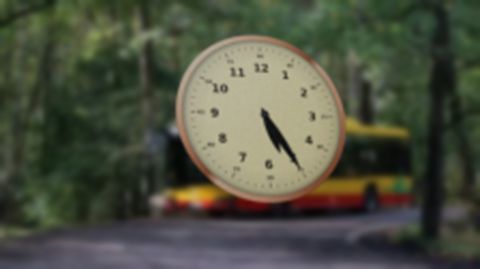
h=5 m=25
